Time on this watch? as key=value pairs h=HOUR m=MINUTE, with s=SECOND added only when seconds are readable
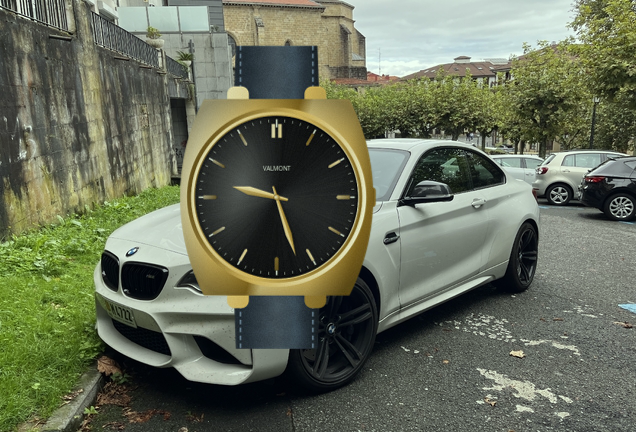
h=9 m=27
